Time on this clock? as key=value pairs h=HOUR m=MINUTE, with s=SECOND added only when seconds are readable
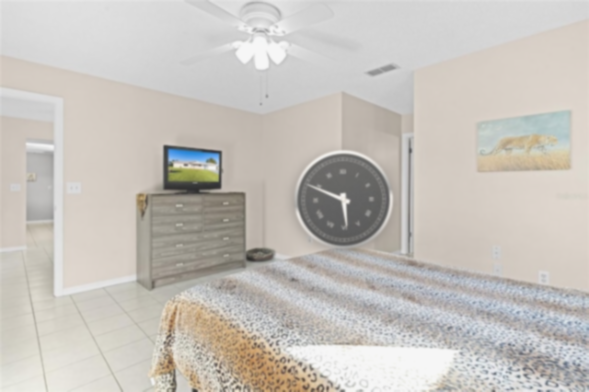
h=5 m=49
